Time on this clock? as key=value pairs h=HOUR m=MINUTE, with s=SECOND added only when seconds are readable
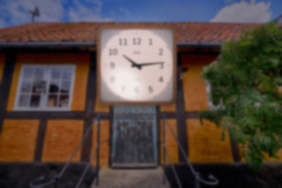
h=10 m=14
